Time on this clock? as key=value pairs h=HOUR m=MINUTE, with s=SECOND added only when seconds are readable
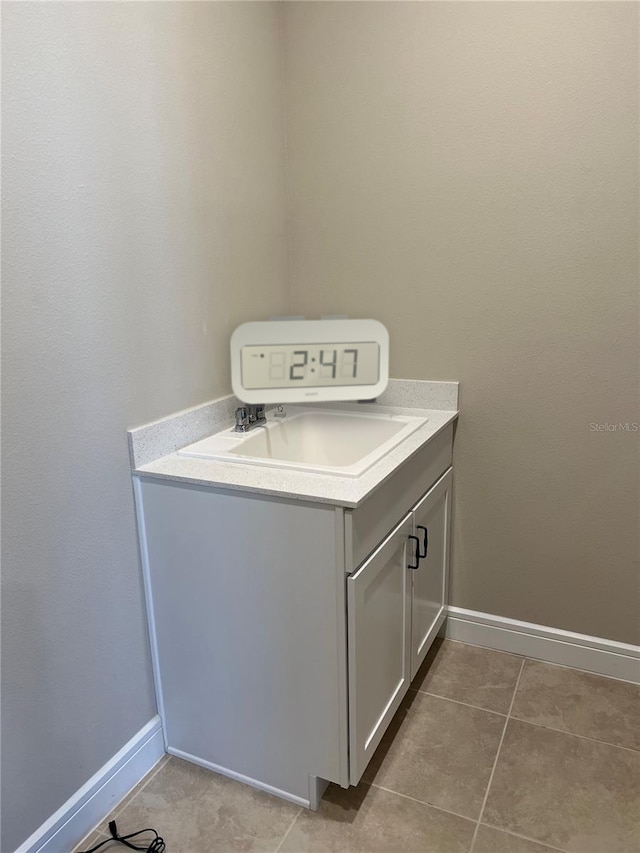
h=2 m=47
